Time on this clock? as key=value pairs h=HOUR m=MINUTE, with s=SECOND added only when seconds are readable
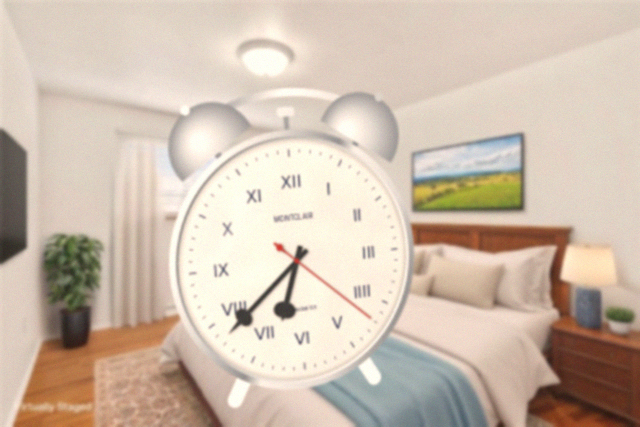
h=6 m=38 s=22
